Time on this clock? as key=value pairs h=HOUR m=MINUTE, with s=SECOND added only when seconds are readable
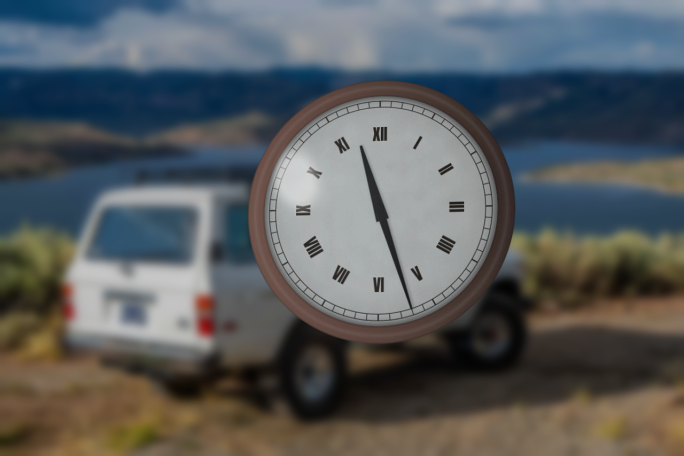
h=11 m=27
